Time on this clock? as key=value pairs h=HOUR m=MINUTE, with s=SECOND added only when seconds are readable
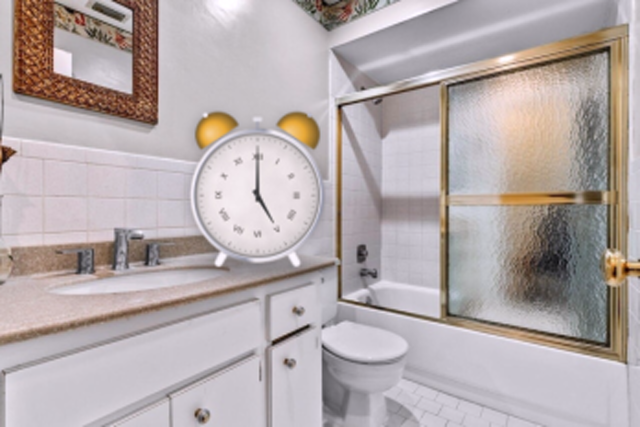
h=5 m=0
